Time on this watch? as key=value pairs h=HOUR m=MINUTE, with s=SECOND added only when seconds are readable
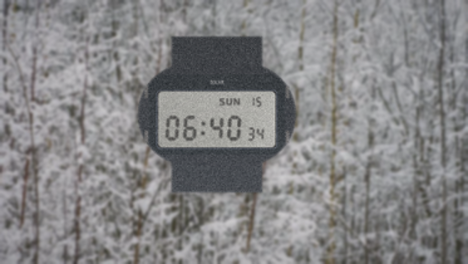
h=6 m=40 s=34
